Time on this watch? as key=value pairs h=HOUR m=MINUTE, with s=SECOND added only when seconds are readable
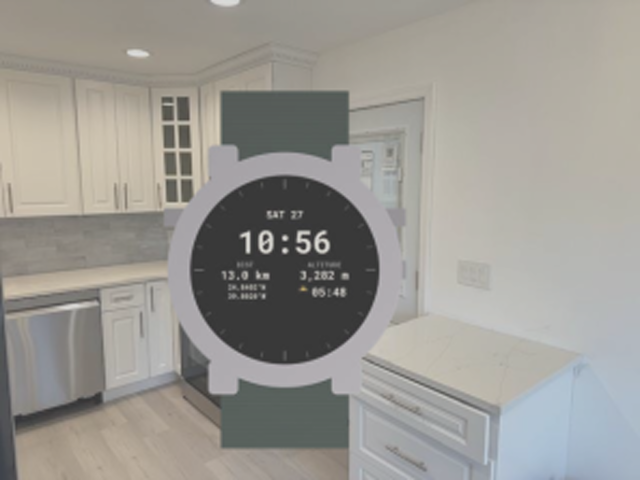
h=10 m=56
